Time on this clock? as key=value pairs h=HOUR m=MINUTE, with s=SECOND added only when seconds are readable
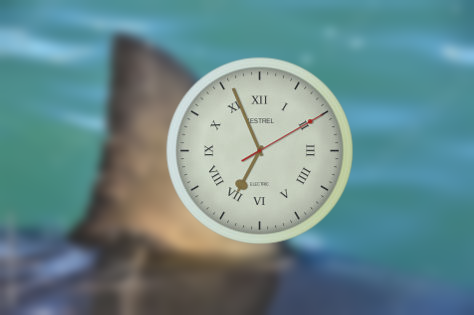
h=6 m=56 s=10
